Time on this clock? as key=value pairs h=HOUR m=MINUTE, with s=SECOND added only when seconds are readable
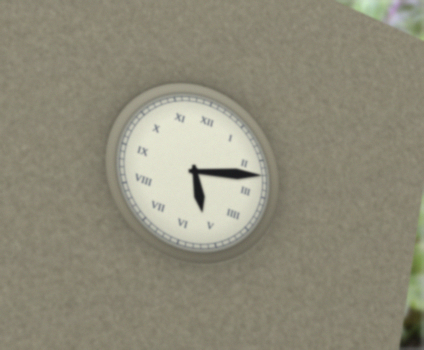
h=5 m=12
